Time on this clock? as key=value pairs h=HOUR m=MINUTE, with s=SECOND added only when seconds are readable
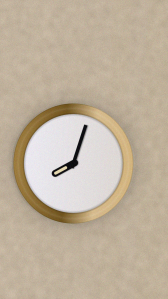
h=8 m=3
